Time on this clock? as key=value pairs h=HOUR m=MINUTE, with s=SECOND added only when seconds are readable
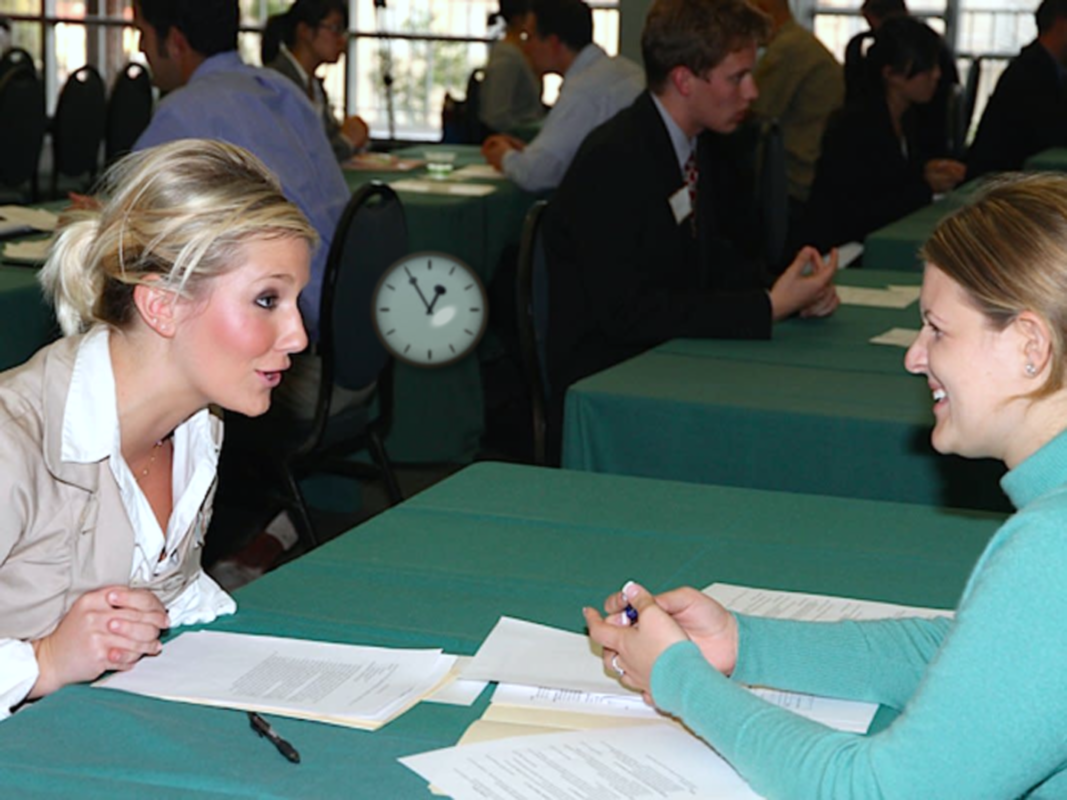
h=12 m=55
